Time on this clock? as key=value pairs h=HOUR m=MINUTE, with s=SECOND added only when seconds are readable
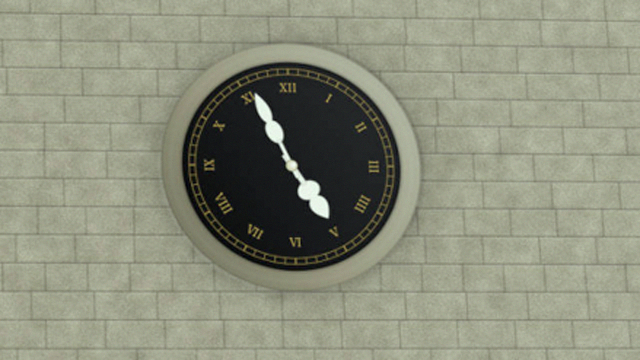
h=4 m=56
